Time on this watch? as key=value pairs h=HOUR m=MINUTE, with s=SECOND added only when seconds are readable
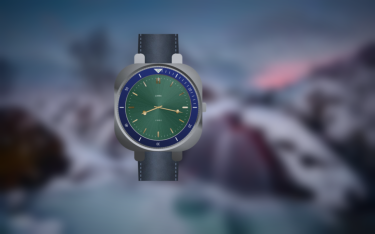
h=8 m=17
